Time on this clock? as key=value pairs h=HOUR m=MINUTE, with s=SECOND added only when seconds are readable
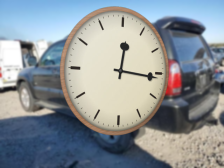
h=12 m=16
